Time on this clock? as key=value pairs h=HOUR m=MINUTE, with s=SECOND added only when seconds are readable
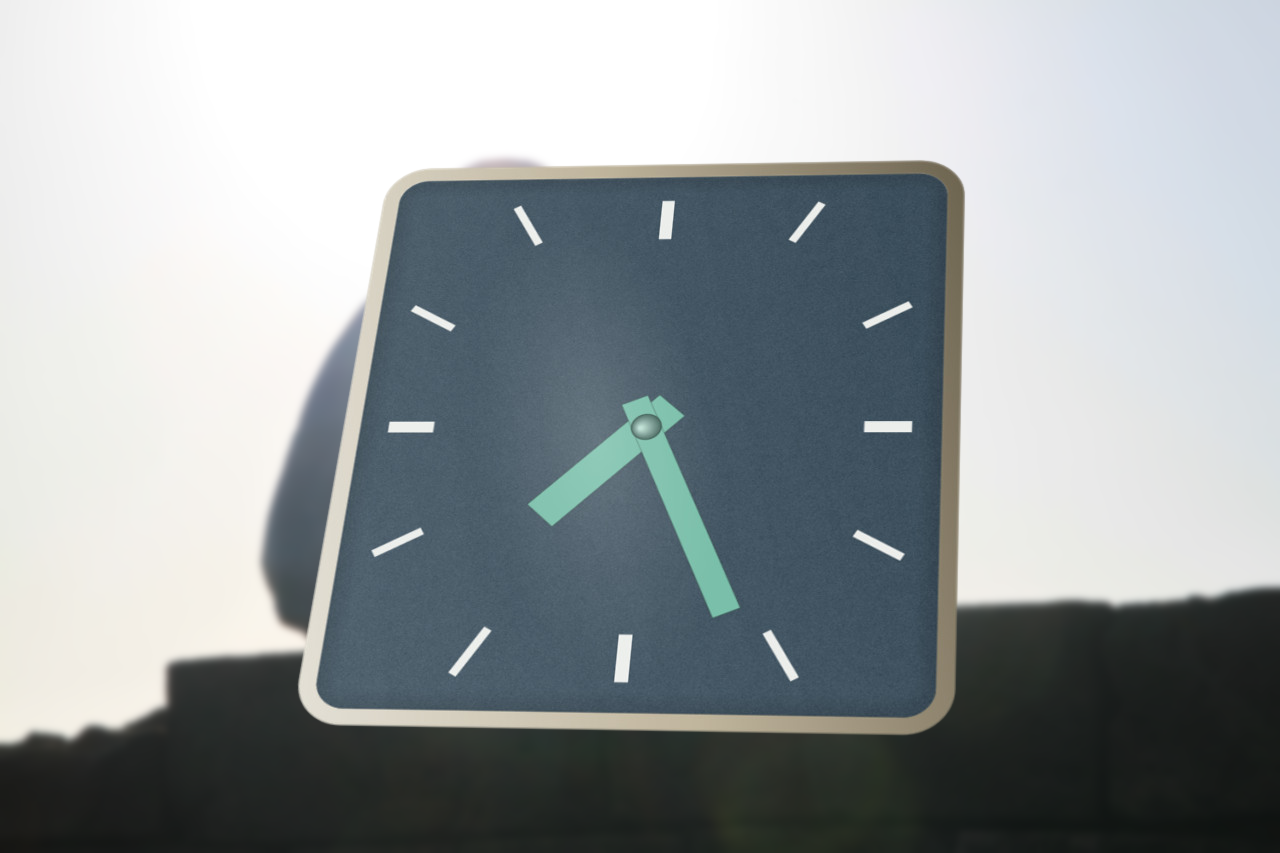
h=7 m=26
